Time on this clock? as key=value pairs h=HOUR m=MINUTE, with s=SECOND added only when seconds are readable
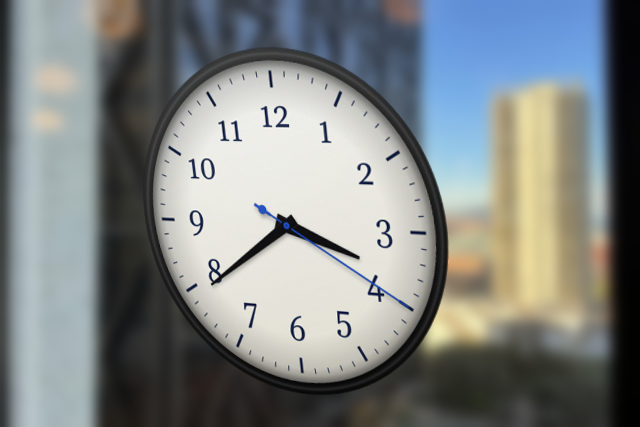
h=3 m=39 s=20
